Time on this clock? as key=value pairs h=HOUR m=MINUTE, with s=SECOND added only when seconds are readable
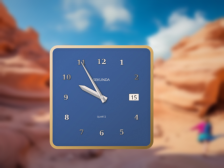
h=9 m=55
